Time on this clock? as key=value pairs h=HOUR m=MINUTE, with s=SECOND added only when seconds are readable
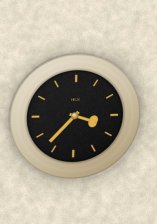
h=3 m=37
